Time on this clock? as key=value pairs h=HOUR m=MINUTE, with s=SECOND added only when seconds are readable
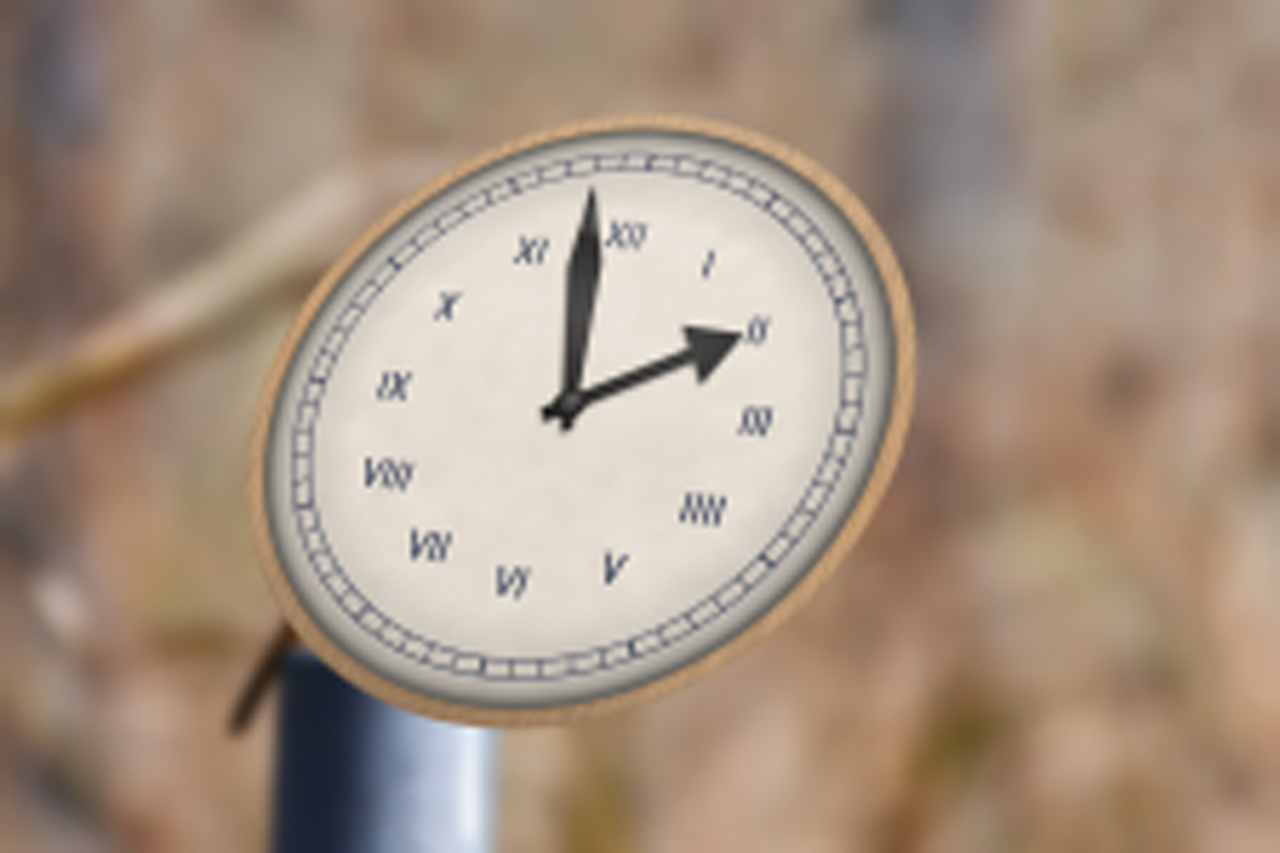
h=1 m=58
